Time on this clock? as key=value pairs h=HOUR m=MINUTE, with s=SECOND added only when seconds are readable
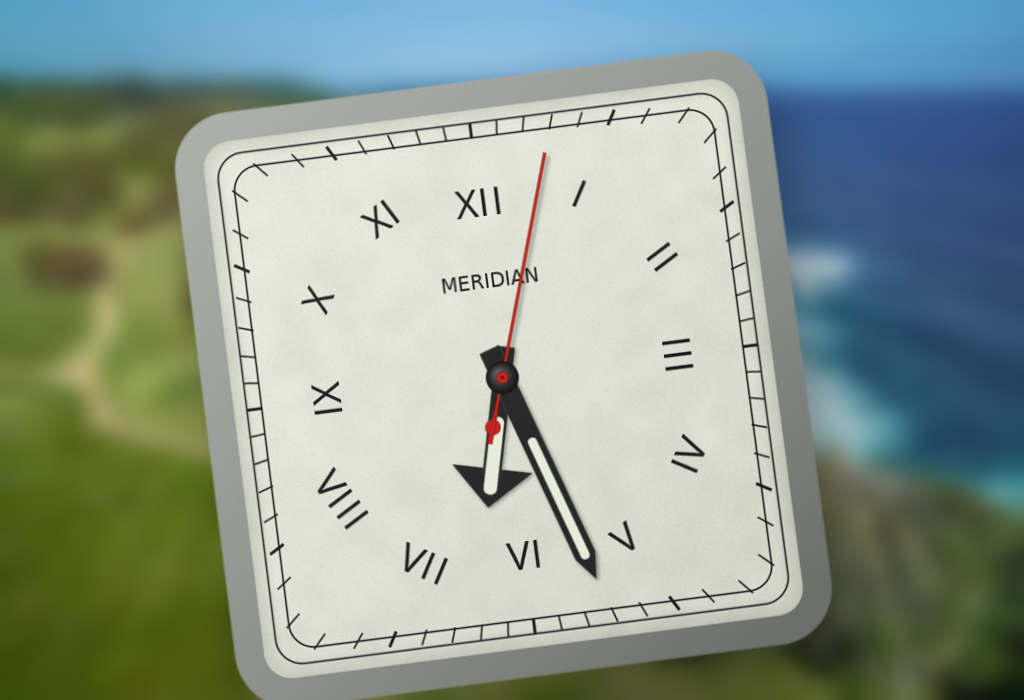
h=6 m=27 s=3
